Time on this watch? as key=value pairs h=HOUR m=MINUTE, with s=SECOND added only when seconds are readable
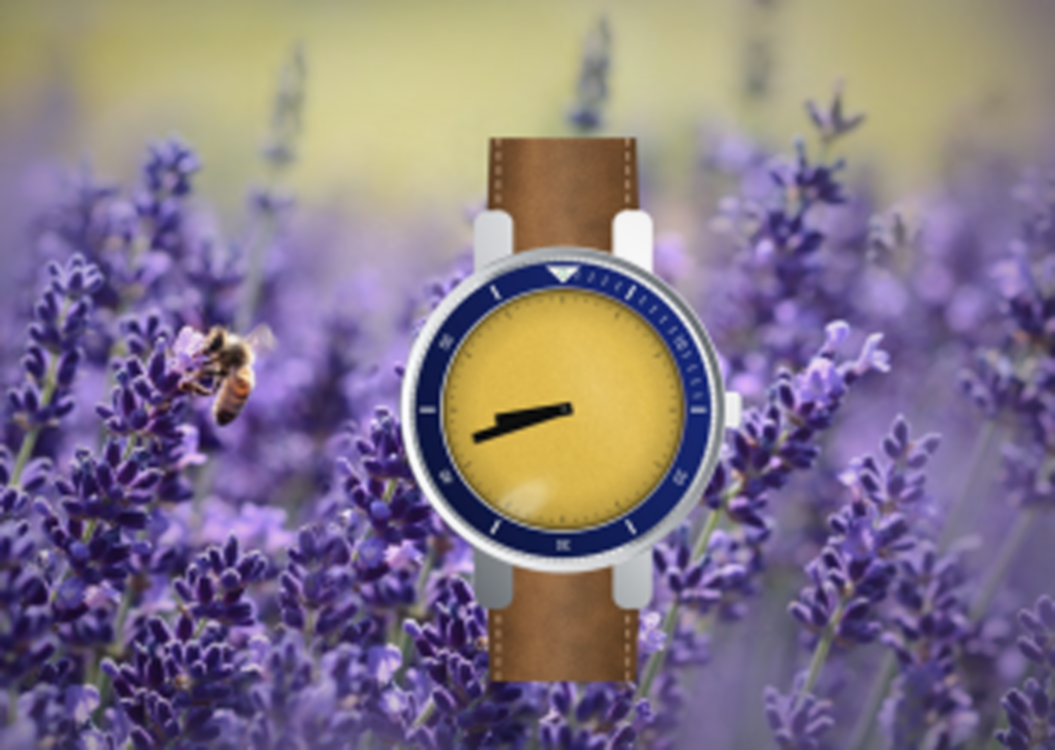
h=8 m=42
